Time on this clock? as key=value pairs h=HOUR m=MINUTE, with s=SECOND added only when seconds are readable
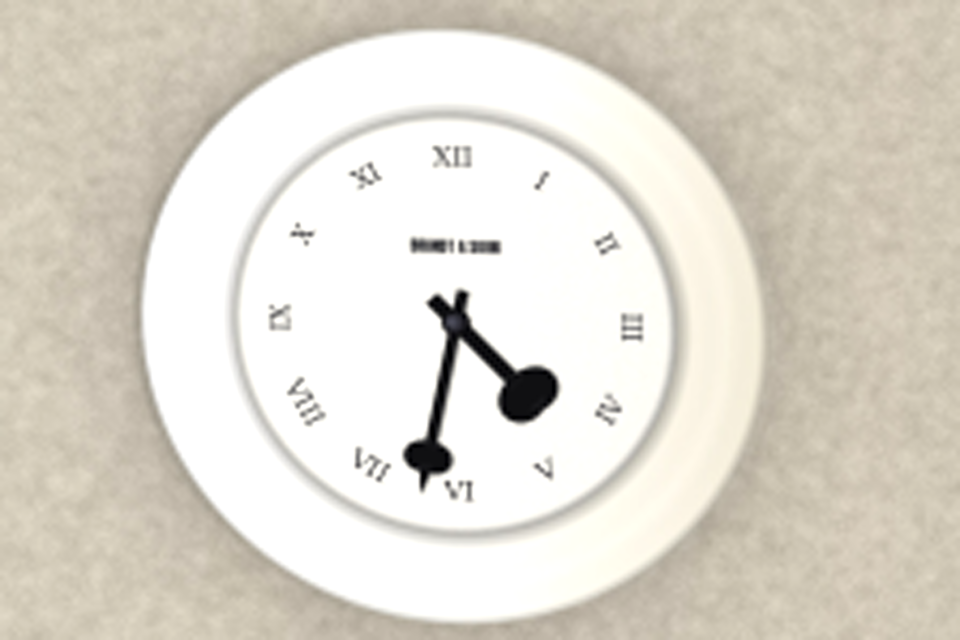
h=4 m=32
